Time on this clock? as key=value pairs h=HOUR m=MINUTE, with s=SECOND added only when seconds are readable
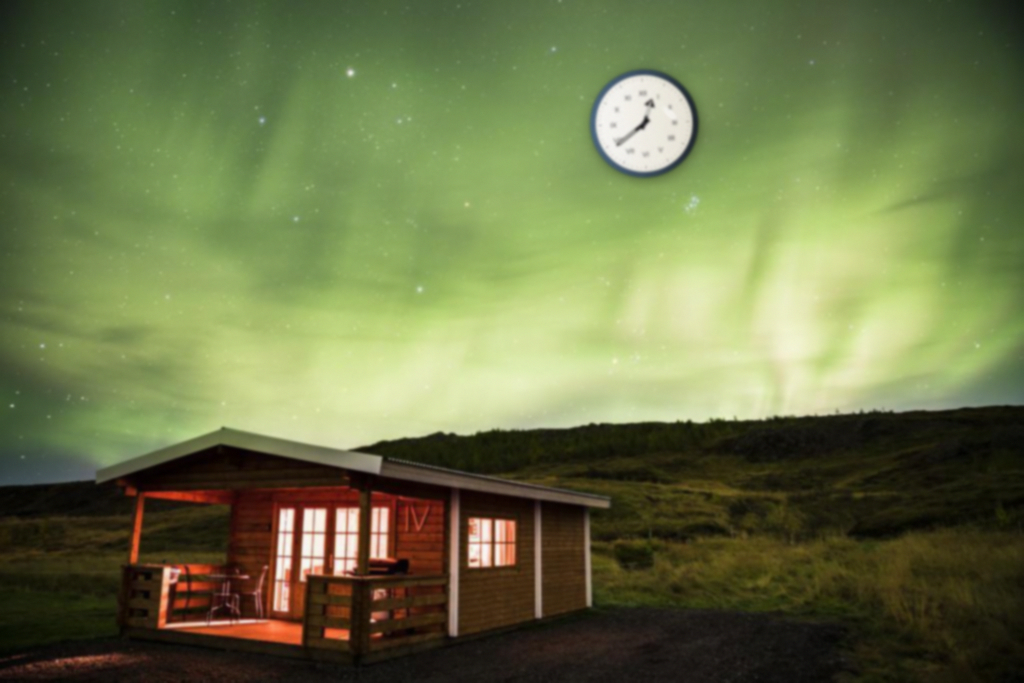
h=12 m=39
